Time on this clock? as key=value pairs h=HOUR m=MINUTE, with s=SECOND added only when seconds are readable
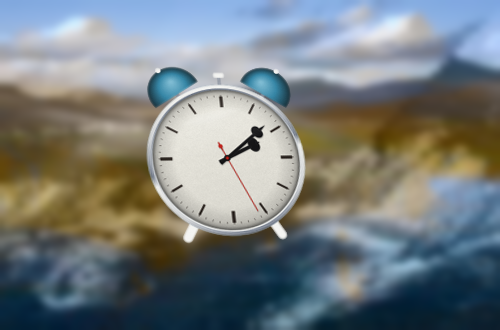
h=2 m=8 s=26
